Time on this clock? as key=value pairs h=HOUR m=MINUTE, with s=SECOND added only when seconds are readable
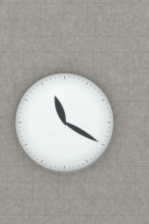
h=11 m=20
